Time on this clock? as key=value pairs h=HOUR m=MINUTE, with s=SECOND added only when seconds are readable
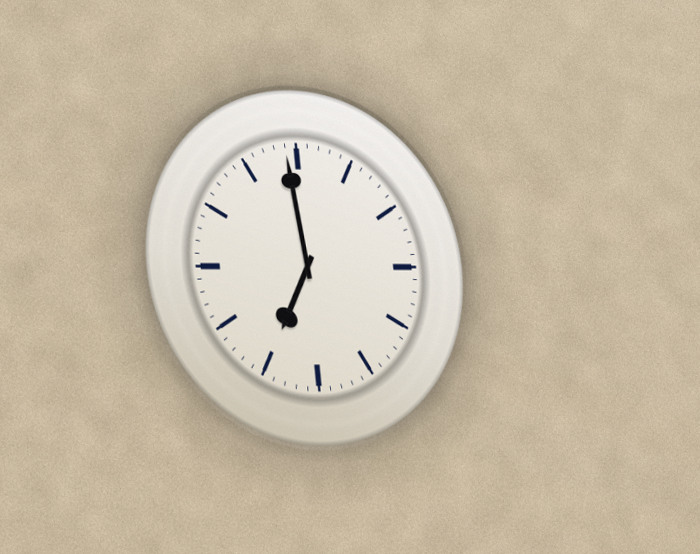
h=6 m=59
